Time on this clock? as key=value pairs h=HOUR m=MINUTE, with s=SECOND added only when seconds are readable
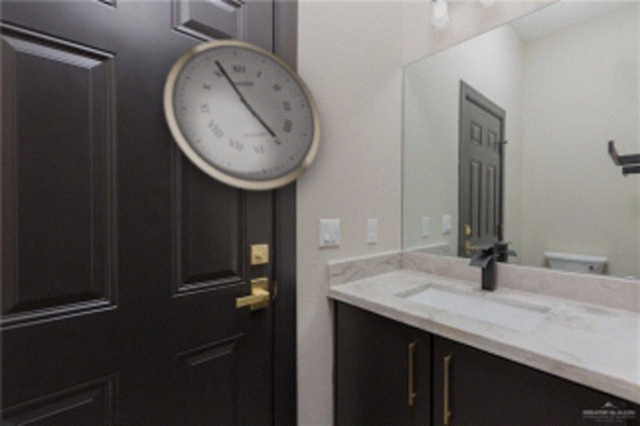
h=4 m=56
